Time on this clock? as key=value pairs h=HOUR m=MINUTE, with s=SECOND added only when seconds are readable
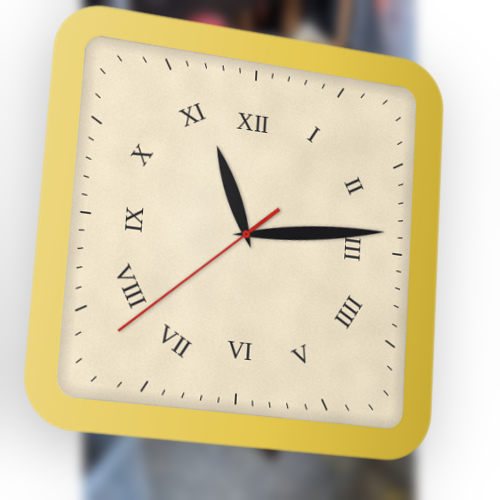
h=11 m=13 s=38
